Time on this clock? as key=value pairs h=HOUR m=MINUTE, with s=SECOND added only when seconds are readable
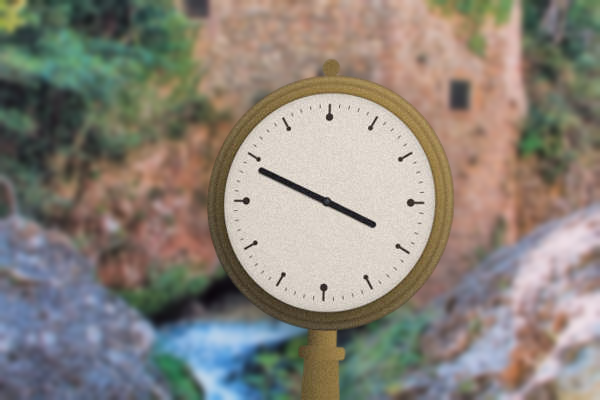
h=3 m=49
